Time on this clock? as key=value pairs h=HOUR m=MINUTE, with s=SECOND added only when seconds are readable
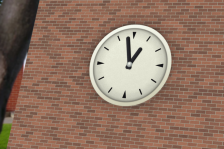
h=12 m=58
